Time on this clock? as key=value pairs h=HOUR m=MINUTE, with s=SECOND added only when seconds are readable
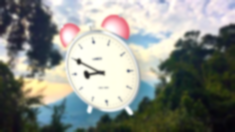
h=8 m=50
